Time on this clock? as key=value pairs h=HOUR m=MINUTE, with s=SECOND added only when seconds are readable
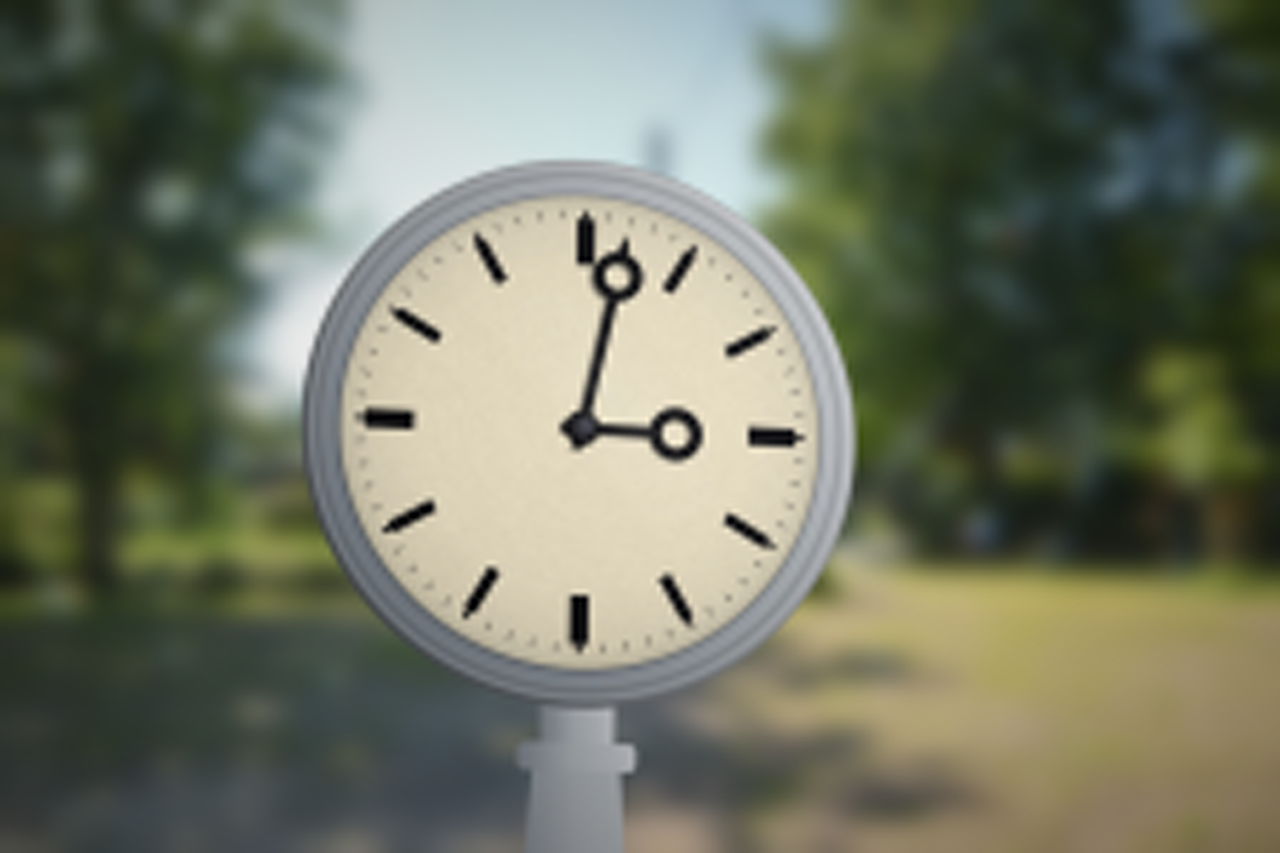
h=3 m=2
